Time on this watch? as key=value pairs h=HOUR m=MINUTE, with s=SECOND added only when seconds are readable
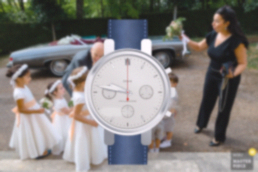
h=9 m=47
